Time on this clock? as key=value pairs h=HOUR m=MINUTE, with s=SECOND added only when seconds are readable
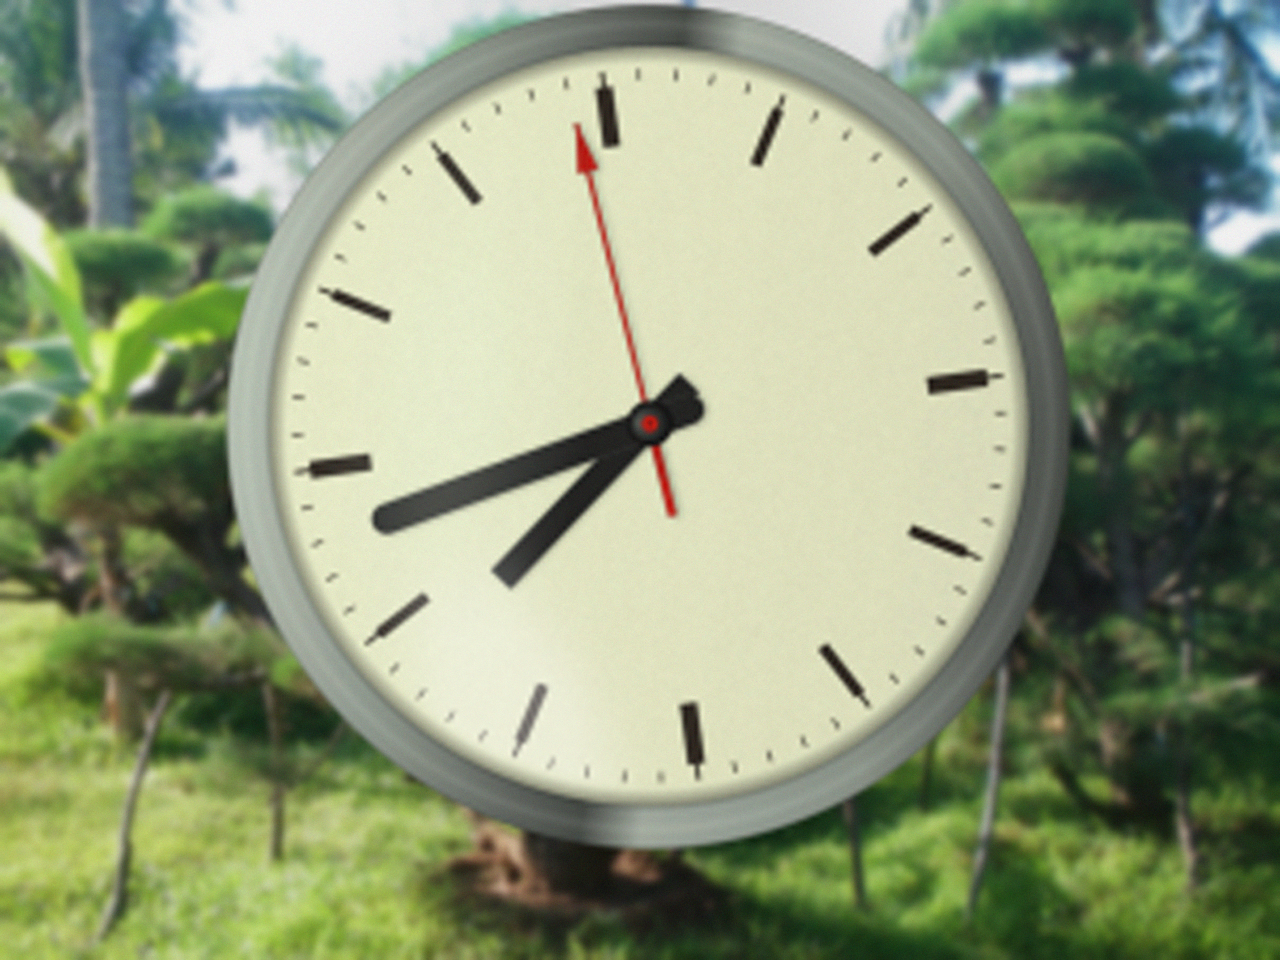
h=7 m=42 s=59
